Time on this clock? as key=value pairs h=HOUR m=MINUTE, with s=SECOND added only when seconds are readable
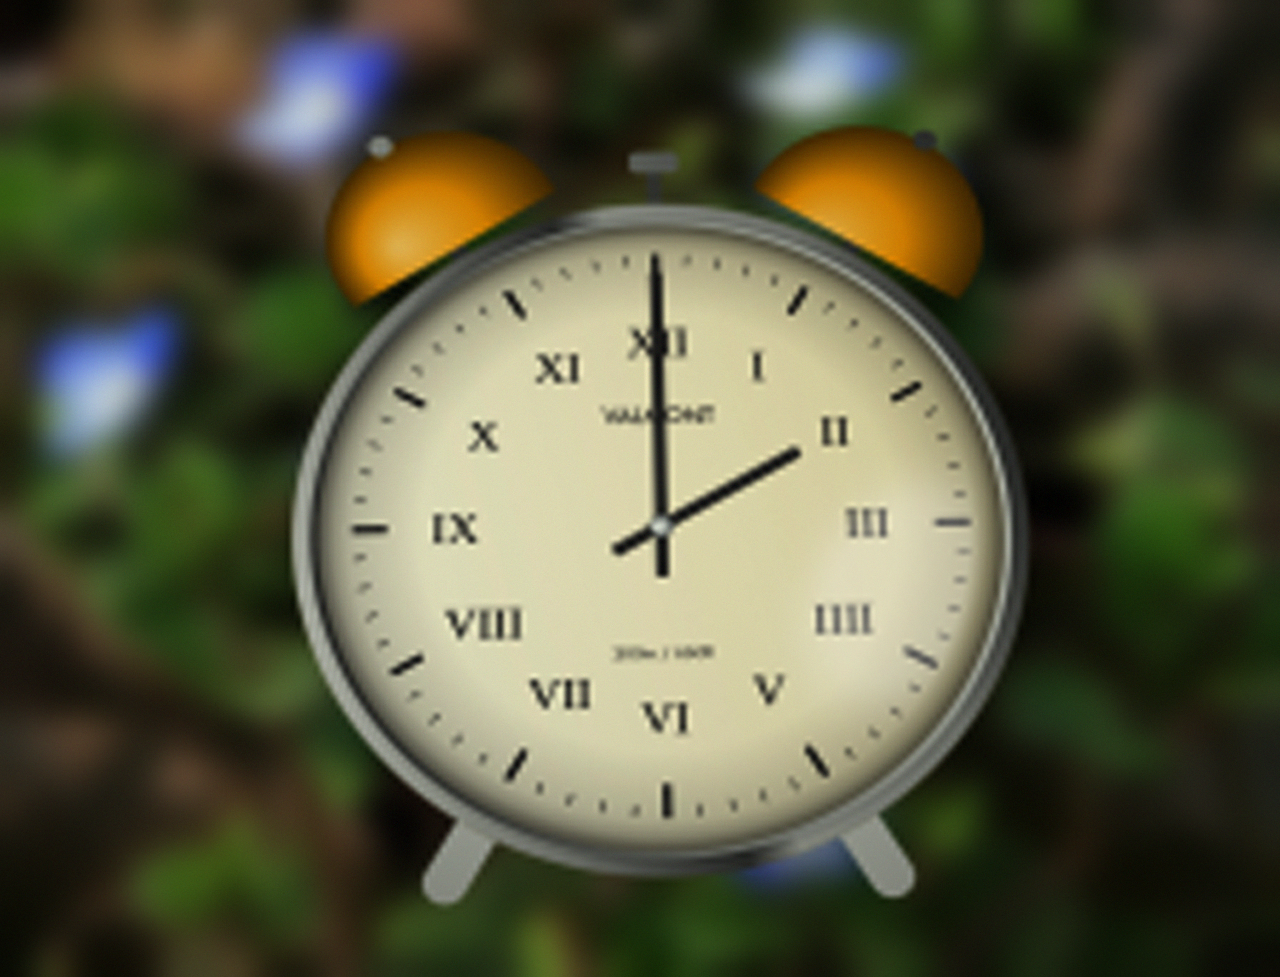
h=2 m=0
